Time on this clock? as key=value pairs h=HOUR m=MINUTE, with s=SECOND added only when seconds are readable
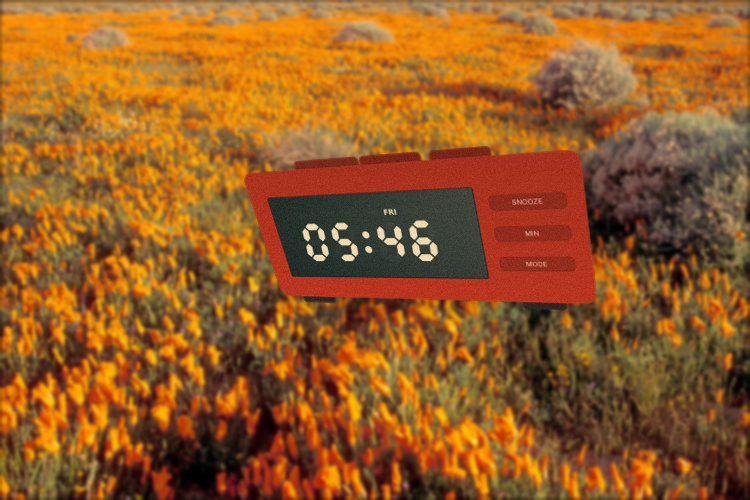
h=5 m=46
